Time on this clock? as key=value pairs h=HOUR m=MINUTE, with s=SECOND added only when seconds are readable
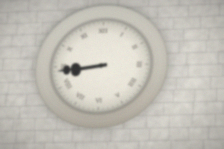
h=8 m=44
